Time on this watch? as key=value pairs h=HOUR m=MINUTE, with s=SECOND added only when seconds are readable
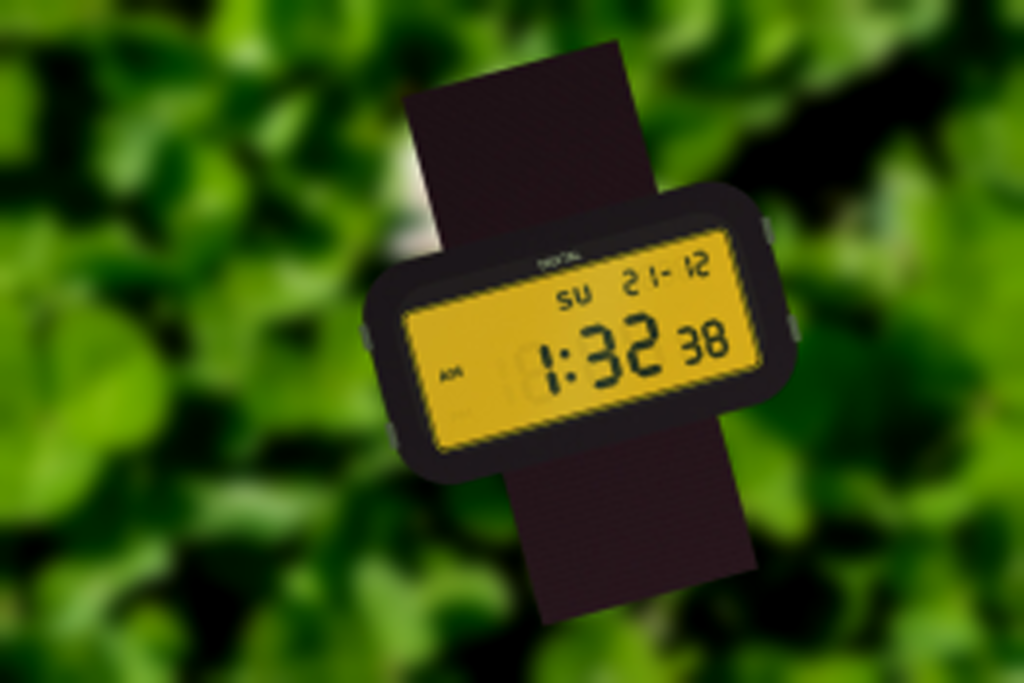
h=1 m=32 s=38
